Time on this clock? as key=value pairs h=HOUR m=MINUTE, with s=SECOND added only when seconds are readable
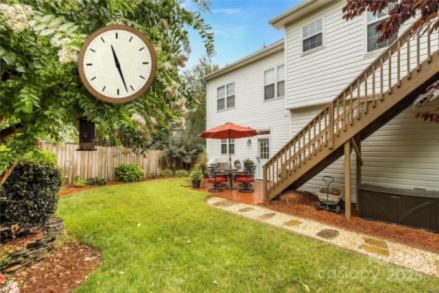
h=11 m=27
